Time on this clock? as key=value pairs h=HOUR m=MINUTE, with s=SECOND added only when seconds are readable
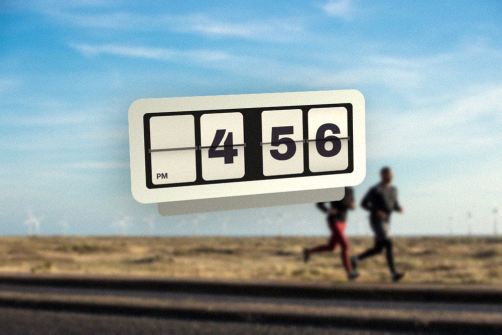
h=4 m=56
